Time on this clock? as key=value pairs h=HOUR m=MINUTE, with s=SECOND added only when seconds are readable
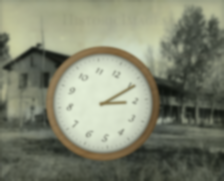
h=2 m=6
